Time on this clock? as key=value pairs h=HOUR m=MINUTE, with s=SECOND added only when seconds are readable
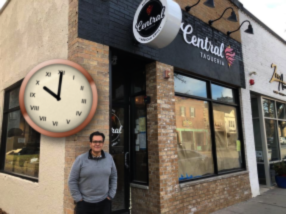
h=10 m=0
